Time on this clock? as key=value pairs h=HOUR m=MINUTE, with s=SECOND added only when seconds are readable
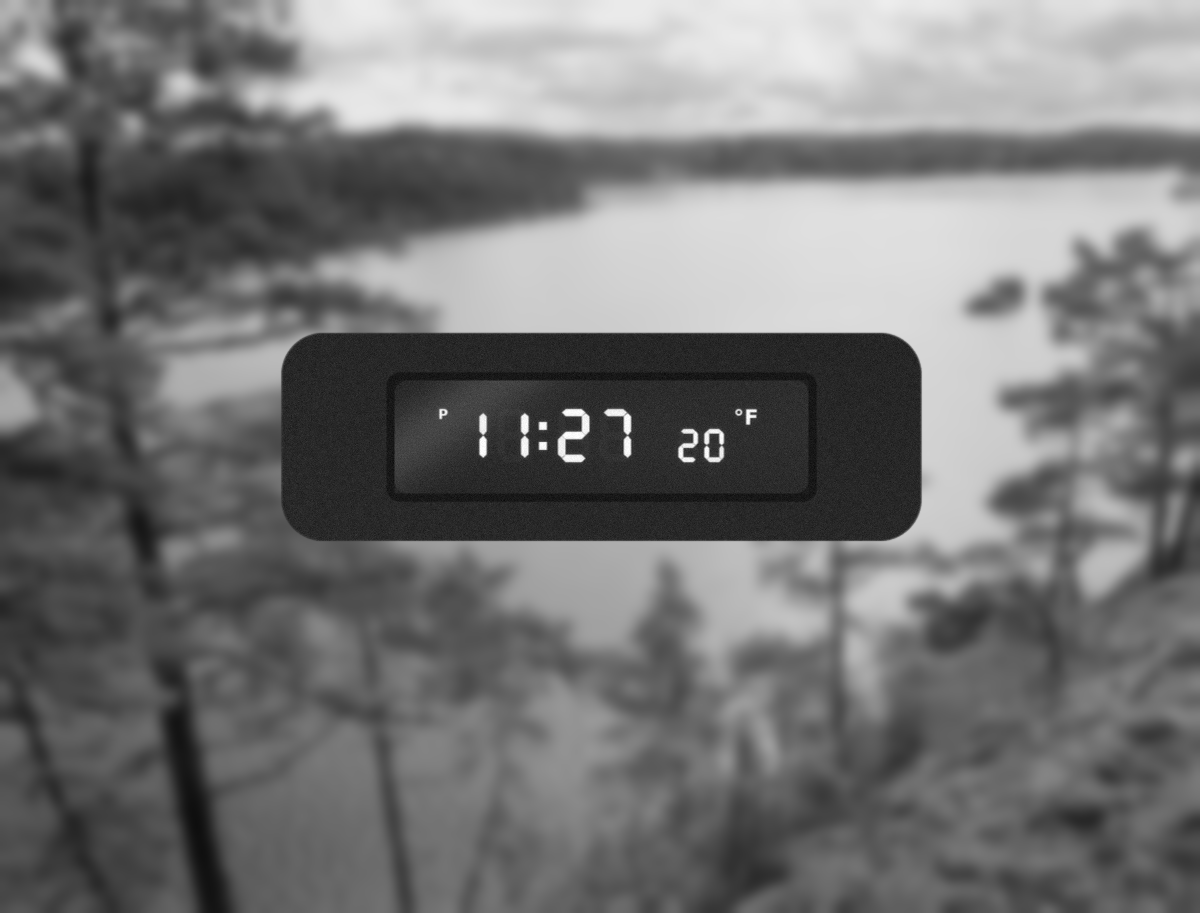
h=11 m=27
